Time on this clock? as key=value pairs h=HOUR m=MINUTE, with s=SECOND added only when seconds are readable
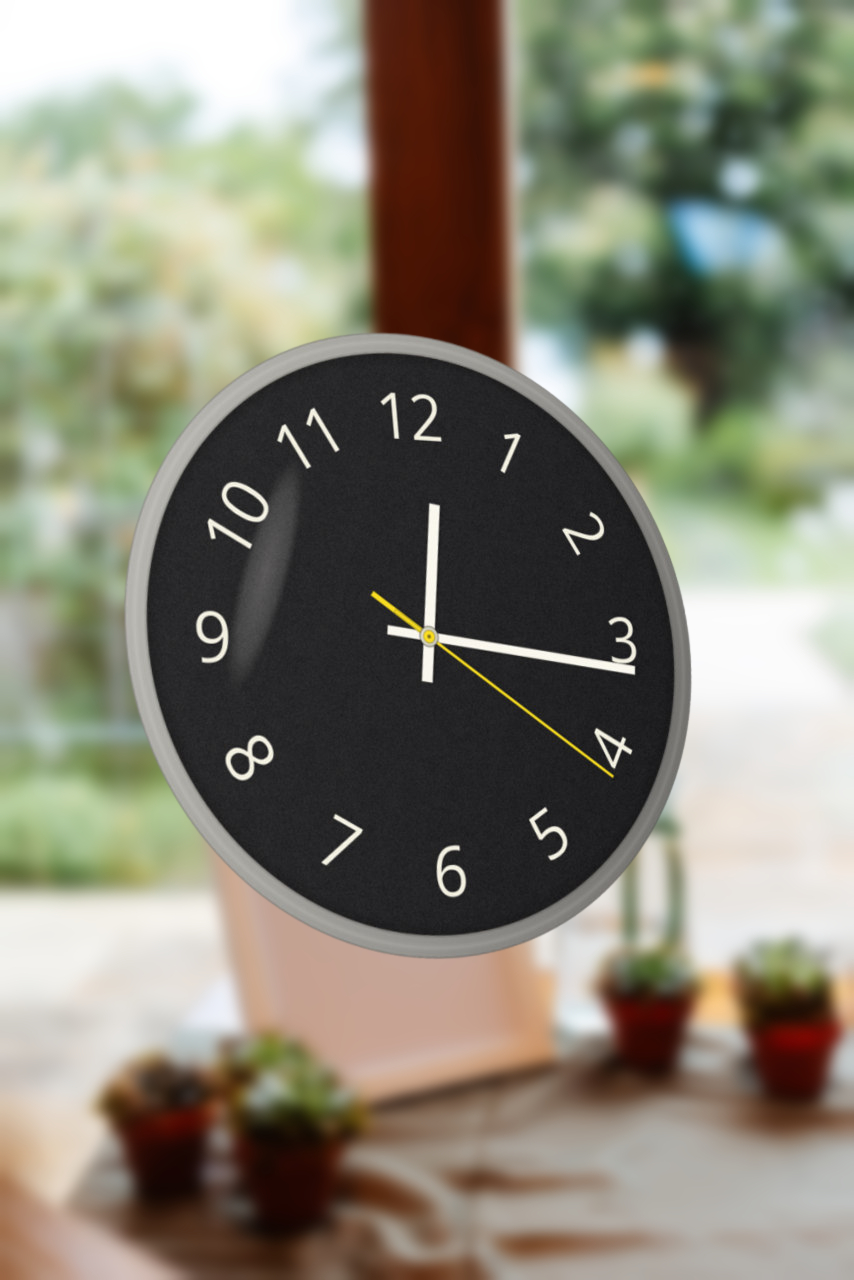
h=12 m=16 s=21
